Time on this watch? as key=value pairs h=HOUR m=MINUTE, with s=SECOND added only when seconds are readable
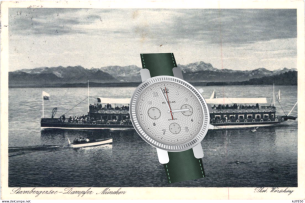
h=2 m=58
